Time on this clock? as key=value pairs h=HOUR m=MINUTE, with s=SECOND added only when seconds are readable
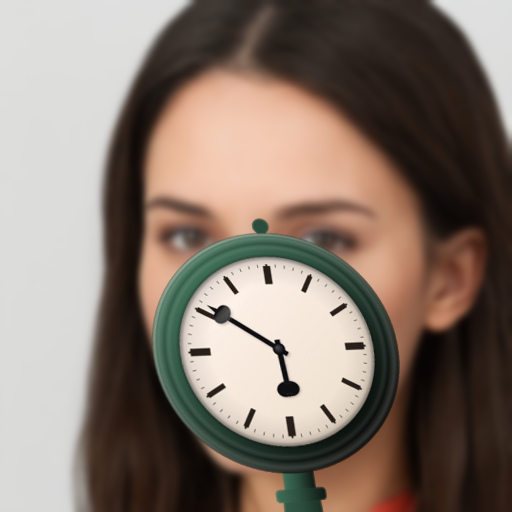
h=5 m=51
